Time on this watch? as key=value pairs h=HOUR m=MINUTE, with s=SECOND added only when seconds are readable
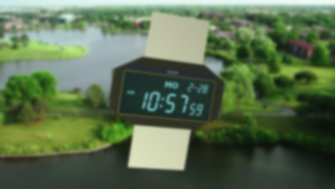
h=10 m=57 s=59
